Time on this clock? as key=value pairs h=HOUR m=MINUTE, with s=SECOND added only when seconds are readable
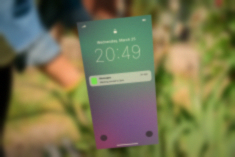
h=20 m=49
